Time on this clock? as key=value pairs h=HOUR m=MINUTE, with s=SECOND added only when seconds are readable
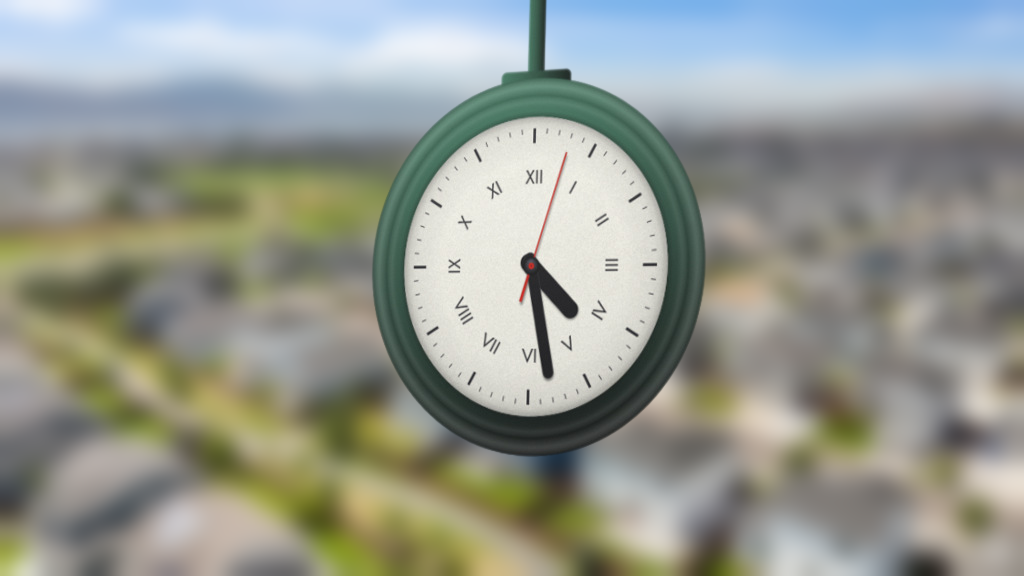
h=4 m=28 s=3
